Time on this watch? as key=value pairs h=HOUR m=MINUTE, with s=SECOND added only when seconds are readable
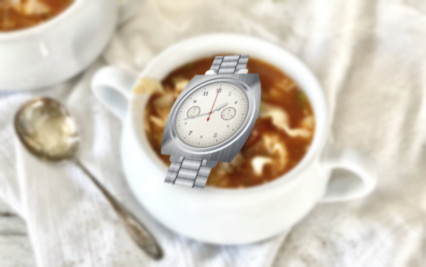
h=1 m=42
